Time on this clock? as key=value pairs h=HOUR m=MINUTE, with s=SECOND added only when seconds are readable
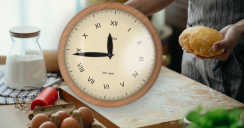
h=11 m=44
